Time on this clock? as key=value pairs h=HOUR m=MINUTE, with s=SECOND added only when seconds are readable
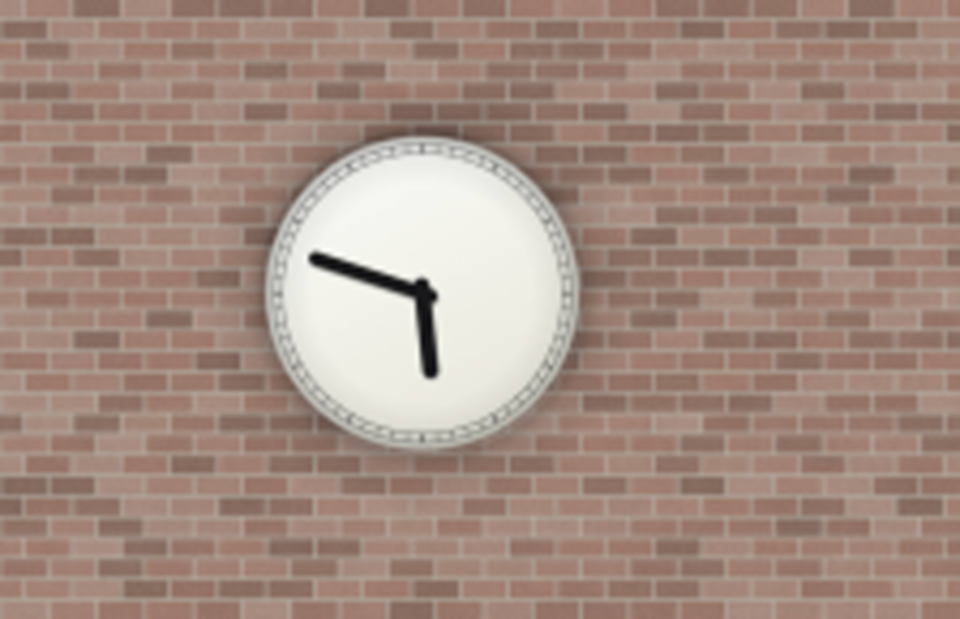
h=5 m=48
